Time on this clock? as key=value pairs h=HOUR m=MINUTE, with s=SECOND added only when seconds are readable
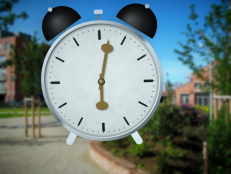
h=6 m=2
